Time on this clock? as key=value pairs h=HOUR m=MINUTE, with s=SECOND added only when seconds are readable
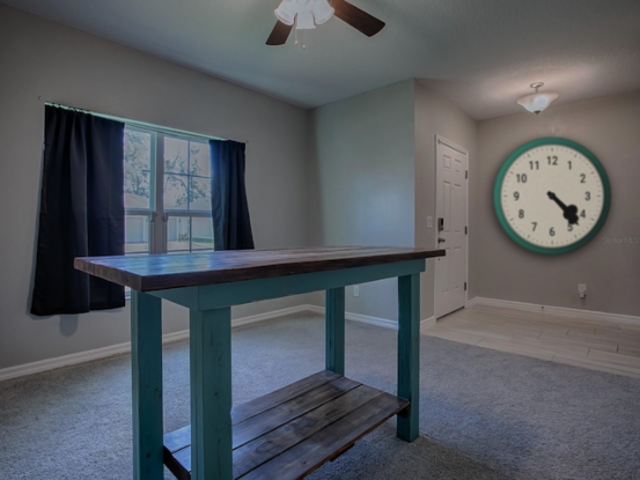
h=4 m=23
